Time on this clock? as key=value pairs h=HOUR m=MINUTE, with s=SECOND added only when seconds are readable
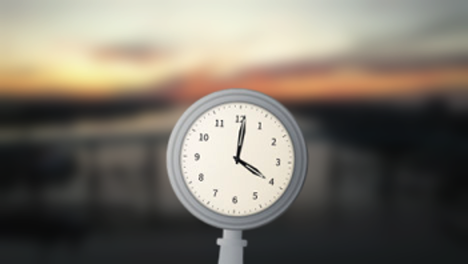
h=4 m=1
